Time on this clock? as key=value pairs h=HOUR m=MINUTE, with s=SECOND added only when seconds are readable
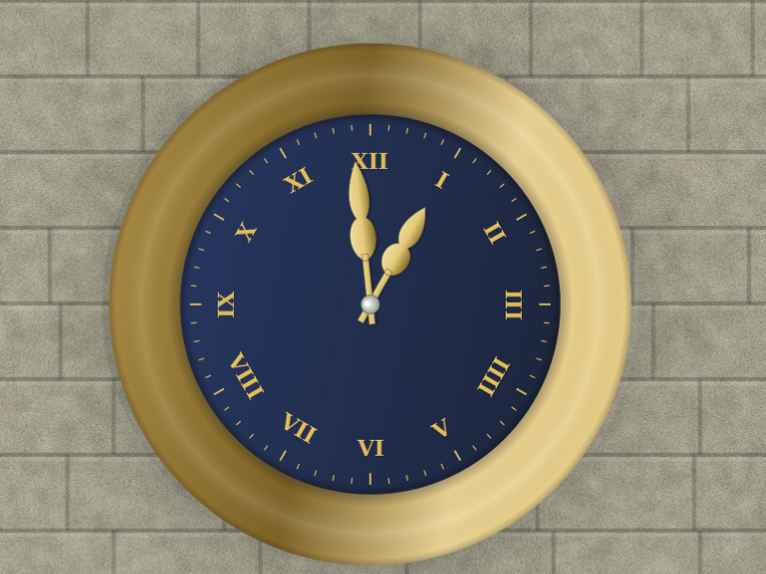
h=12 m=59
